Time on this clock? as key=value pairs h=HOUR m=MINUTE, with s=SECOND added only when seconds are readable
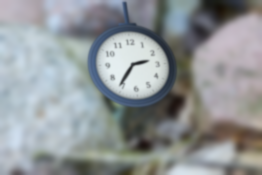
h=2 m=36
